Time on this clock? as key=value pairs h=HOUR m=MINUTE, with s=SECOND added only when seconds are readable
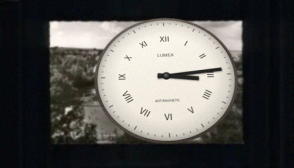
h=3 m=14
